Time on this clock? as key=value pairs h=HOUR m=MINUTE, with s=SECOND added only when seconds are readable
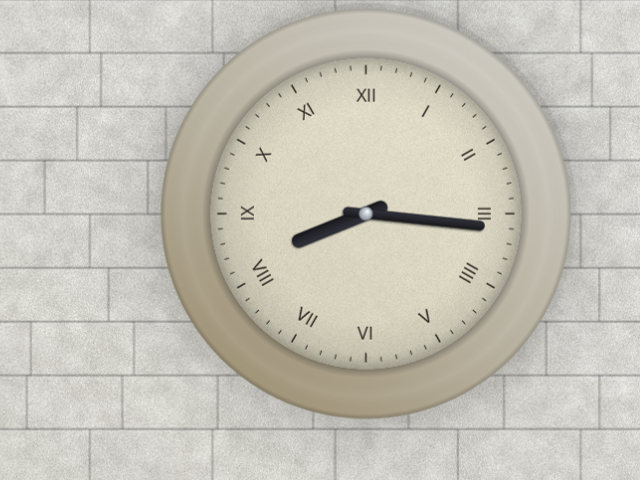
h=8 m=16
